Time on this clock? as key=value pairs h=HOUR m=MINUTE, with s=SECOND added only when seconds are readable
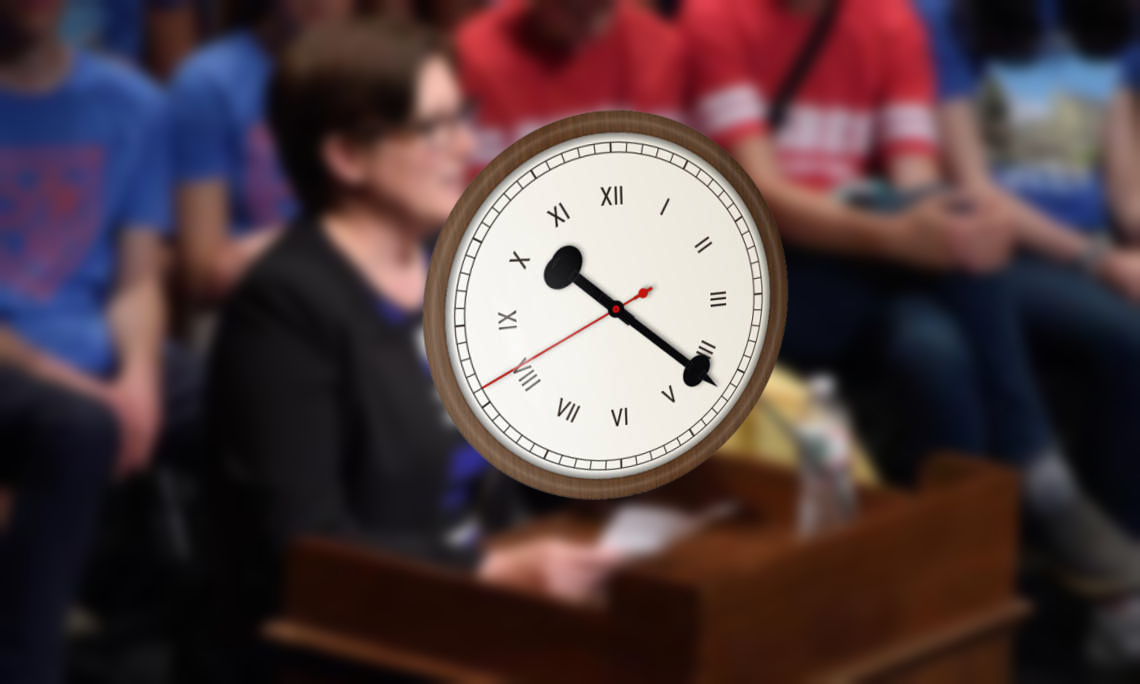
h=10 m=21 s=41
